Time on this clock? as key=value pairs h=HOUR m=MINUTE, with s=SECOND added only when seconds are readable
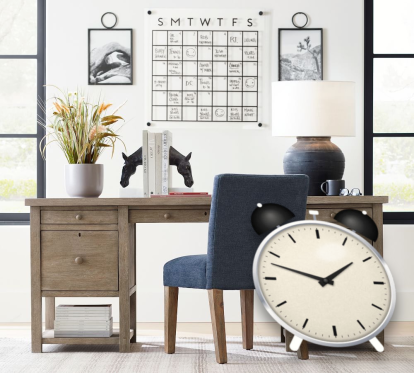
h=1 m=48
